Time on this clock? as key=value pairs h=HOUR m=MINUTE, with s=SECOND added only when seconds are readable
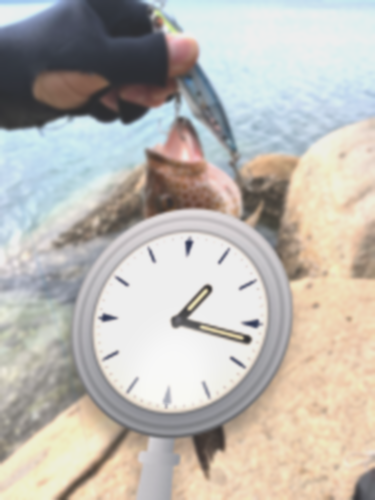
h=1 m=17
